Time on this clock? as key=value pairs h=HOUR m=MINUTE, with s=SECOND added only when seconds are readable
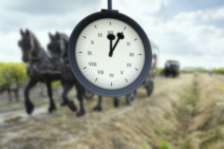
h=12 m=5
